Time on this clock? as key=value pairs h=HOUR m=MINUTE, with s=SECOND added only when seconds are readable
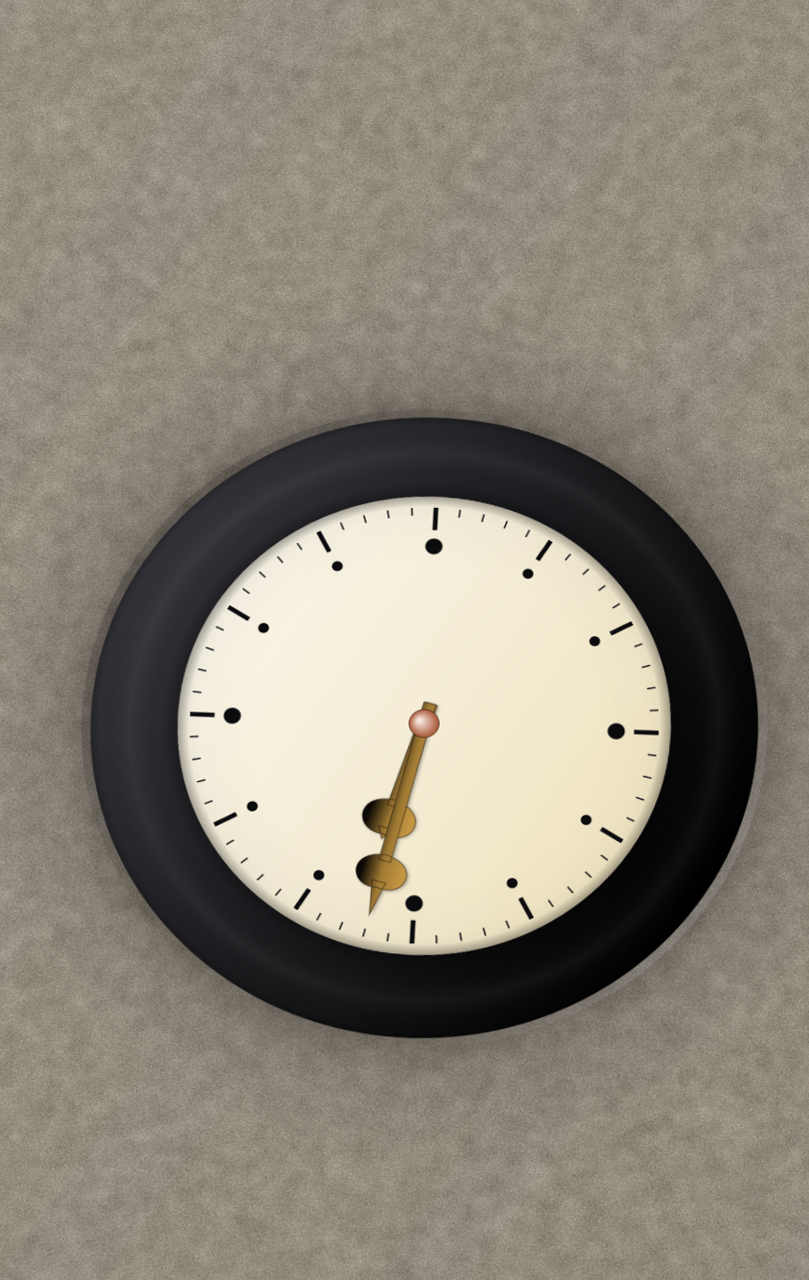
h=6 m=32
